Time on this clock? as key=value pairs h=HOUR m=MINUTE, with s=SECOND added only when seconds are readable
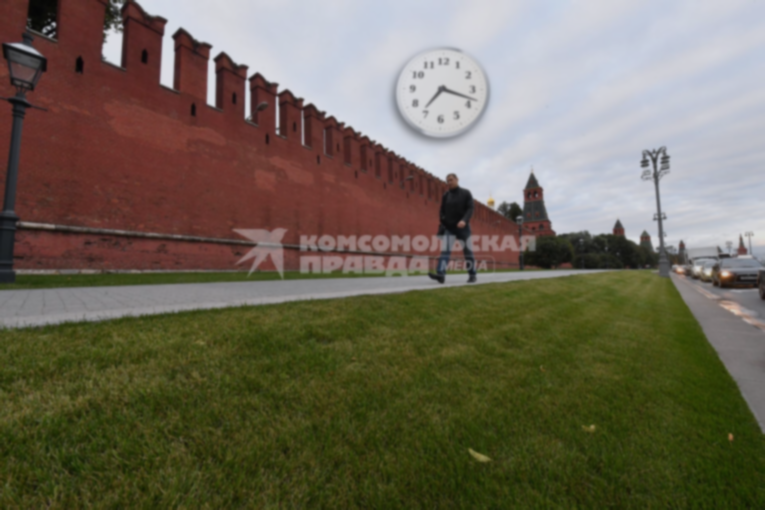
h=7 m=18
